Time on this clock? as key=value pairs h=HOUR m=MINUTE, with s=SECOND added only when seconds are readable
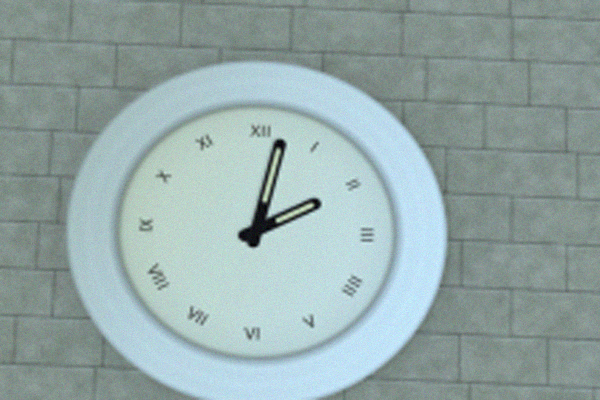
h=2 m=2
